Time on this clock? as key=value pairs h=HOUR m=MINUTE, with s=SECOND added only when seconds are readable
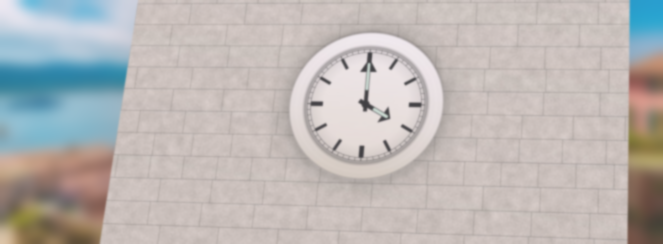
h=4 m=0
